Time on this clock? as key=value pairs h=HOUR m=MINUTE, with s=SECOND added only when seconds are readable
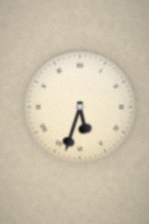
h=5 m=33
